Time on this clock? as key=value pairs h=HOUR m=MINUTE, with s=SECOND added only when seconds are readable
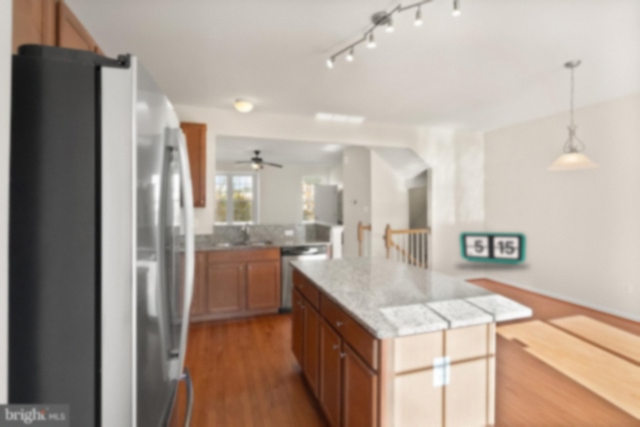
h=5 m=15
